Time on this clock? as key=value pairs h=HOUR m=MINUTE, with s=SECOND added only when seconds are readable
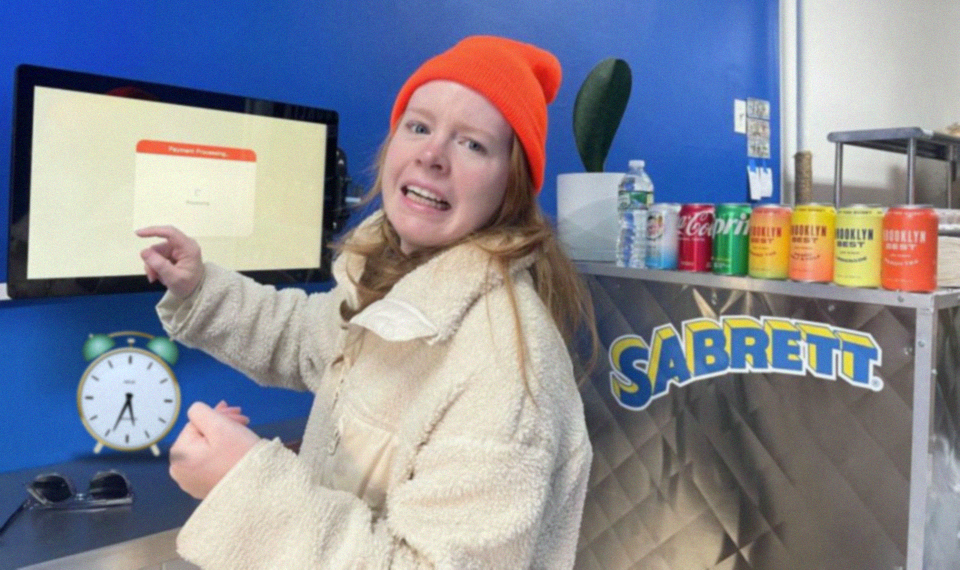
h=5 m=34
